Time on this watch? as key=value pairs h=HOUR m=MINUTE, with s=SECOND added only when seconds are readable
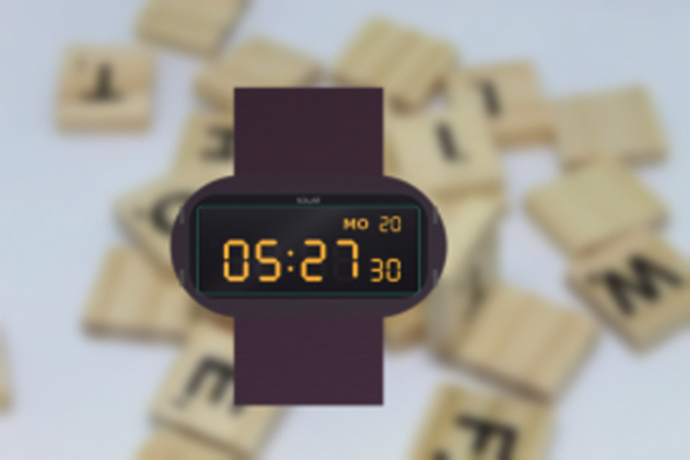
h=5 m=27 s=30
